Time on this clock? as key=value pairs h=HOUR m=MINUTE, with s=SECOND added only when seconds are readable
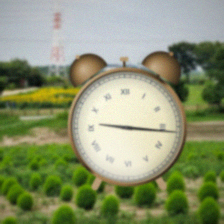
h=9 m=16
